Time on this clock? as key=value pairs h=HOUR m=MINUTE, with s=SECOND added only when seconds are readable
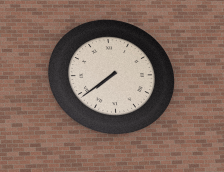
h=7 m=39
